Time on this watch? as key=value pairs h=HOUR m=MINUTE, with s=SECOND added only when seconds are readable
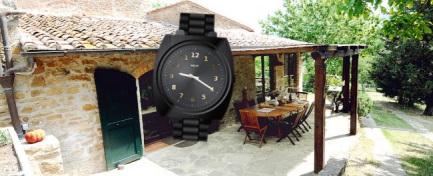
h=9 m=20
